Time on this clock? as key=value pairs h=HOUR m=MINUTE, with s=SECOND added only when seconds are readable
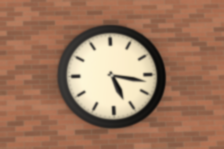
h=5 m=17
